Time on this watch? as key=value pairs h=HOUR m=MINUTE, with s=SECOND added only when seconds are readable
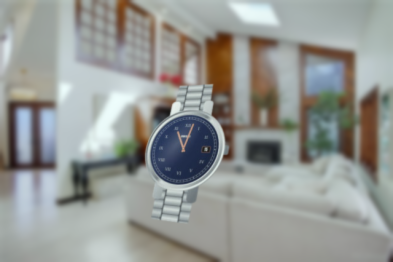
h=11 m=2
